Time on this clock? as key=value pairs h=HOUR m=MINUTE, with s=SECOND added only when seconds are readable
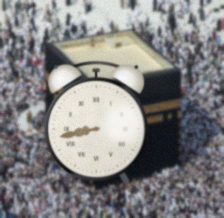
h=8 m=43
